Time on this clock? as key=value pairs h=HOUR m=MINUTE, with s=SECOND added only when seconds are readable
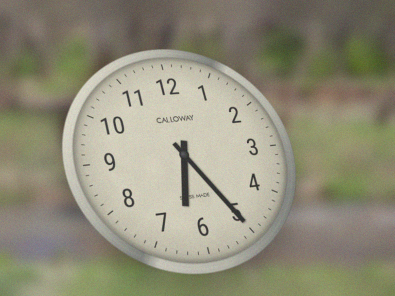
h=6 m=25
